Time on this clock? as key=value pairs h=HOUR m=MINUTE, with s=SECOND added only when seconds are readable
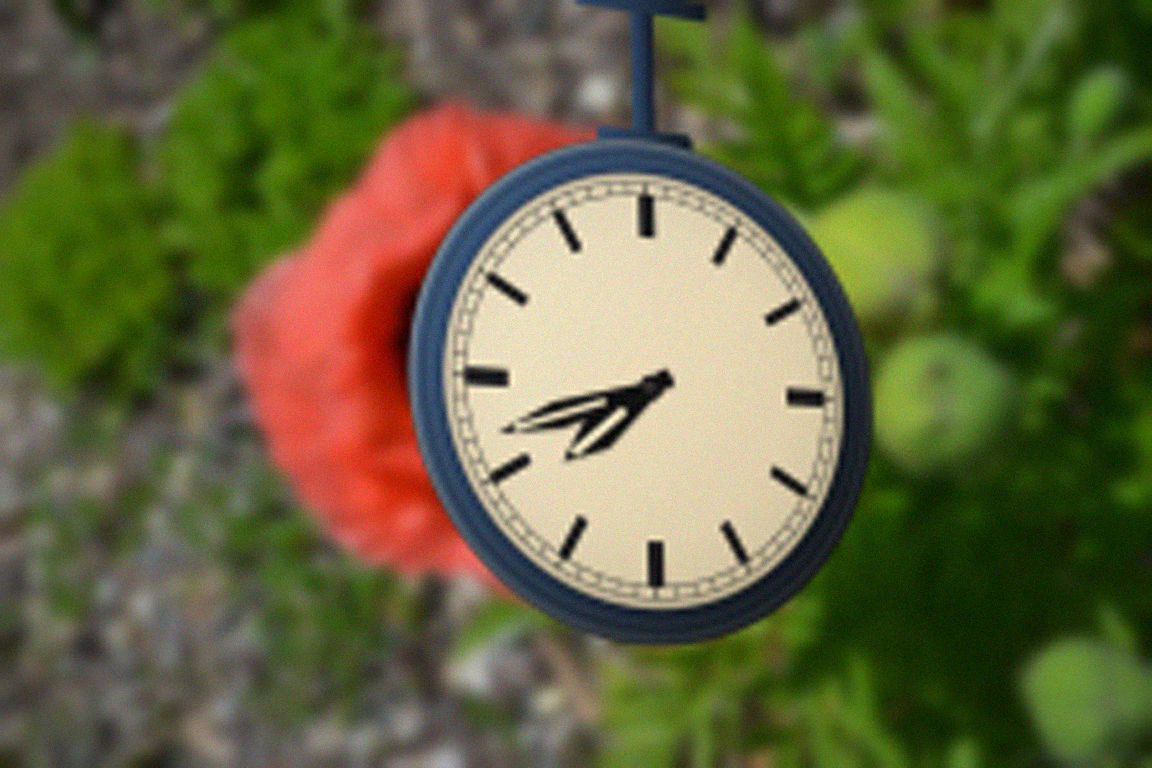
h=7 m=42
